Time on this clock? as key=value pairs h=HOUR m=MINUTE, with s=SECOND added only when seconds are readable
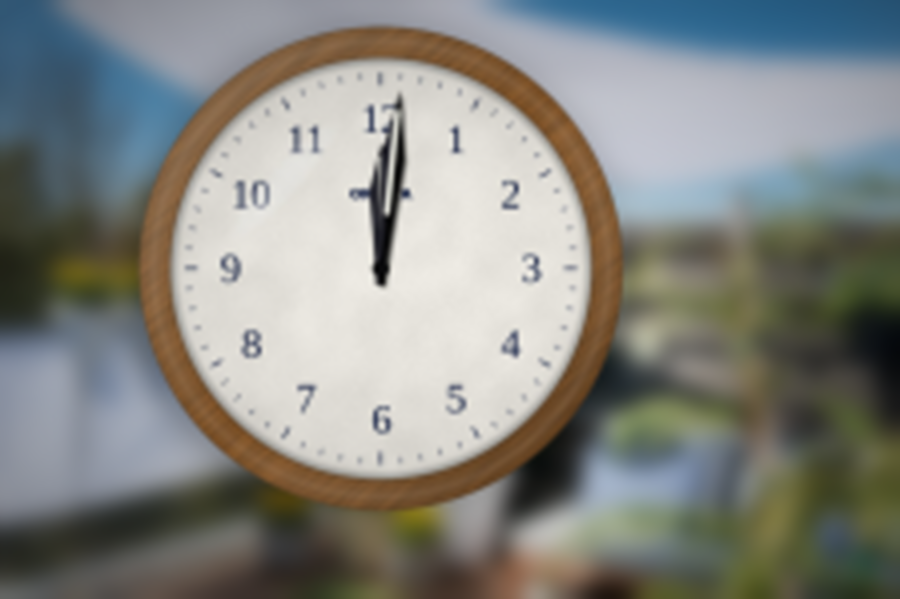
h=12 m=1
